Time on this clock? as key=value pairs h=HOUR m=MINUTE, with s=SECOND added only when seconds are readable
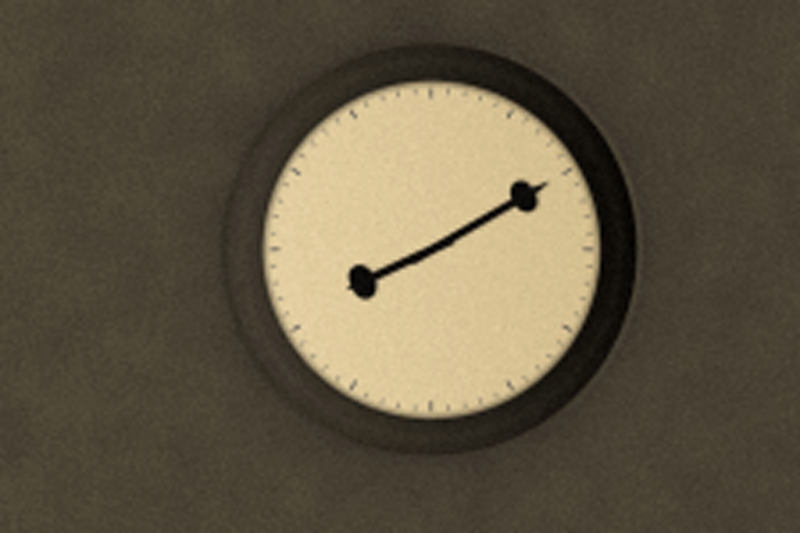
h=8 m=10
